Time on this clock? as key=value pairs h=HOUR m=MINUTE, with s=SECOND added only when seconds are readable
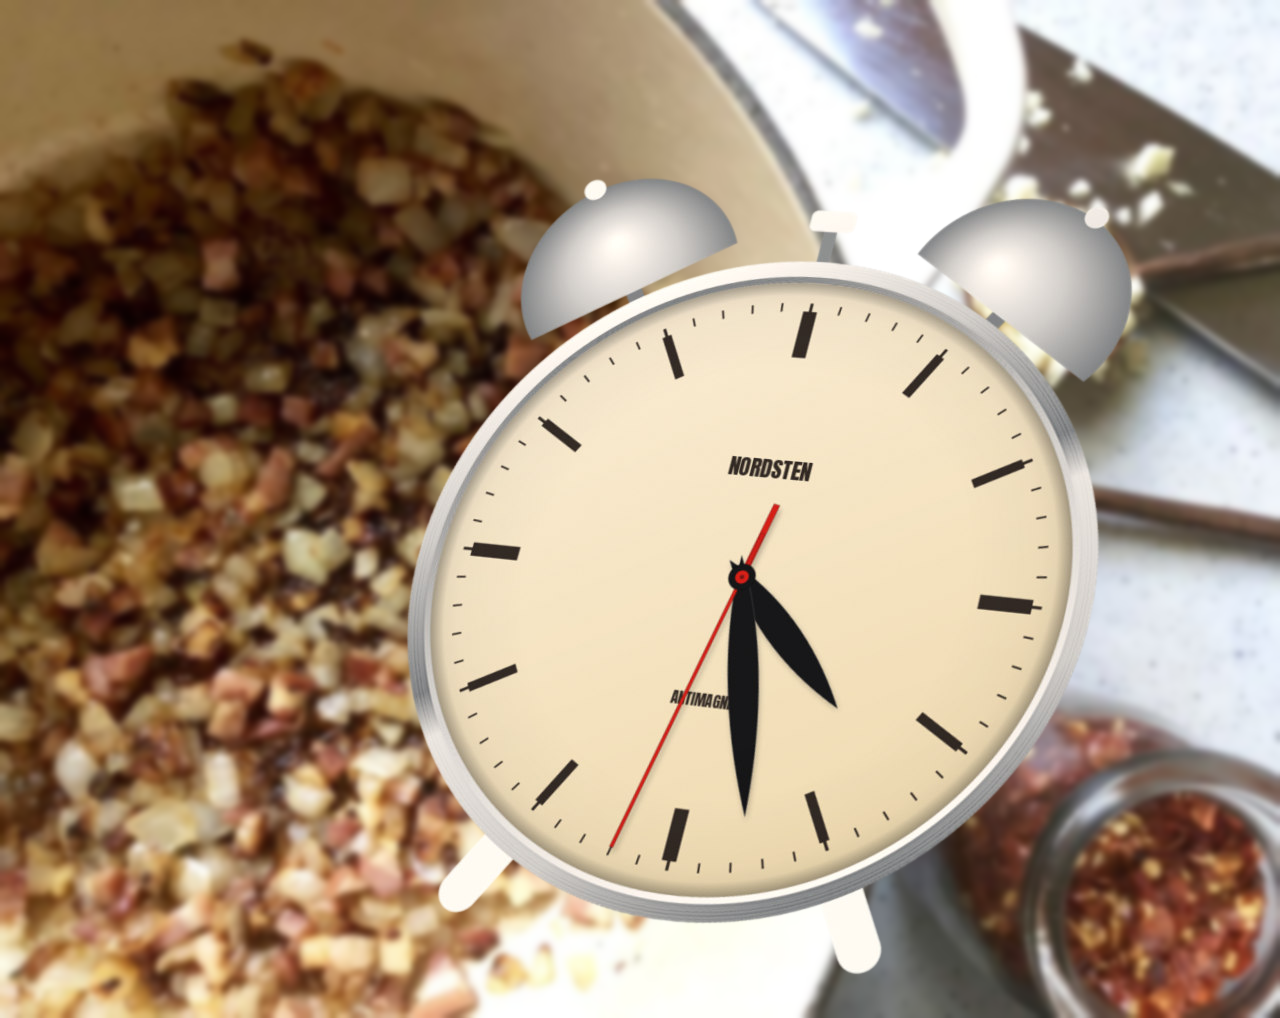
h=4 m=27 s=32
